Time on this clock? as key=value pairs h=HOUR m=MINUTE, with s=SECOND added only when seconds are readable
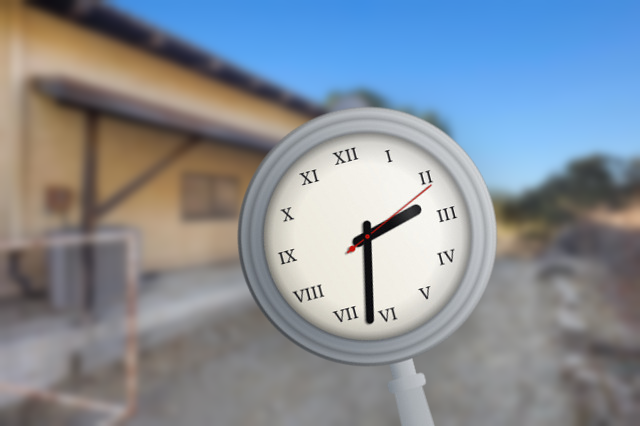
h=2 m=32 s=11
